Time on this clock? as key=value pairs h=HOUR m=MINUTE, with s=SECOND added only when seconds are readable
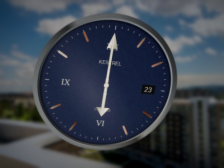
h=6 m=0
